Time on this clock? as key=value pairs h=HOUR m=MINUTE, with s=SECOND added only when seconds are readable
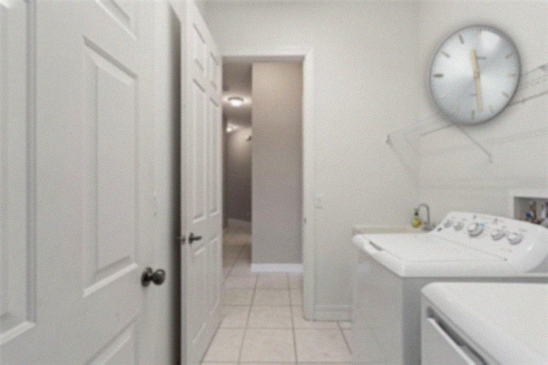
h=11 m=28
